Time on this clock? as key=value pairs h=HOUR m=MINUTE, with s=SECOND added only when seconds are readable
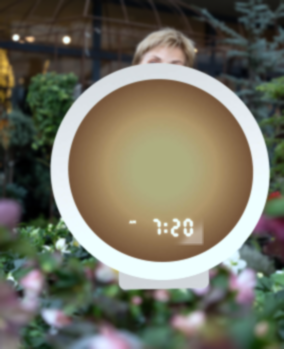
h=7 m=20
